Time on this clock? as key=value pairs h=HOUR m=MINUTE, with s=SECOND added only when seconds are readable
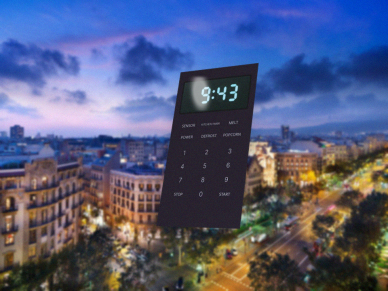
h=9 m=43
